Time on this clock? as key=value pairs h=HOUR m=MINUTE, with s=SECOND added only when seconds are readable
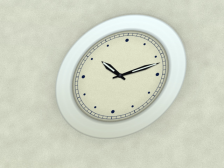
h=10 m=12
